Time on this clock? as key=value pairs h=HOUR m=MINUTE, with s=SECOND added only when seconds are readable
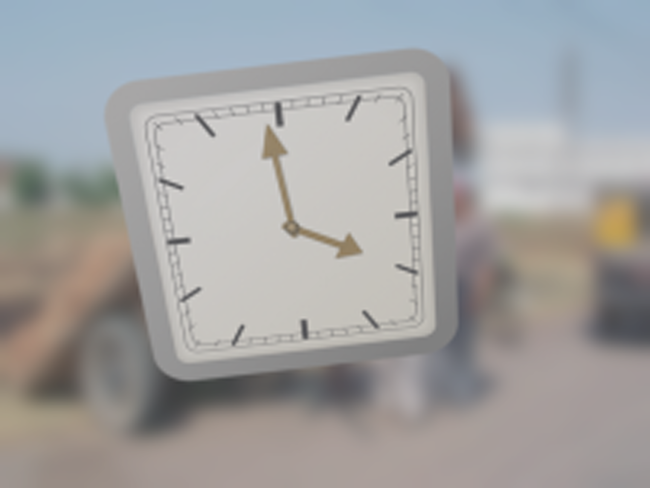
h=3 m=59
